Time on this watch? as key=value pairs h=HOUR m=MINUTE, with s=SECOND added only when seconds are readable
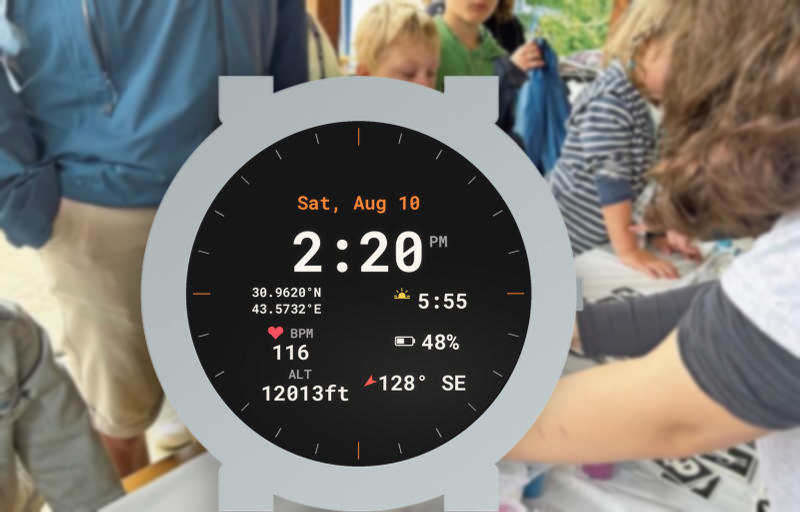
h=2 m=20
